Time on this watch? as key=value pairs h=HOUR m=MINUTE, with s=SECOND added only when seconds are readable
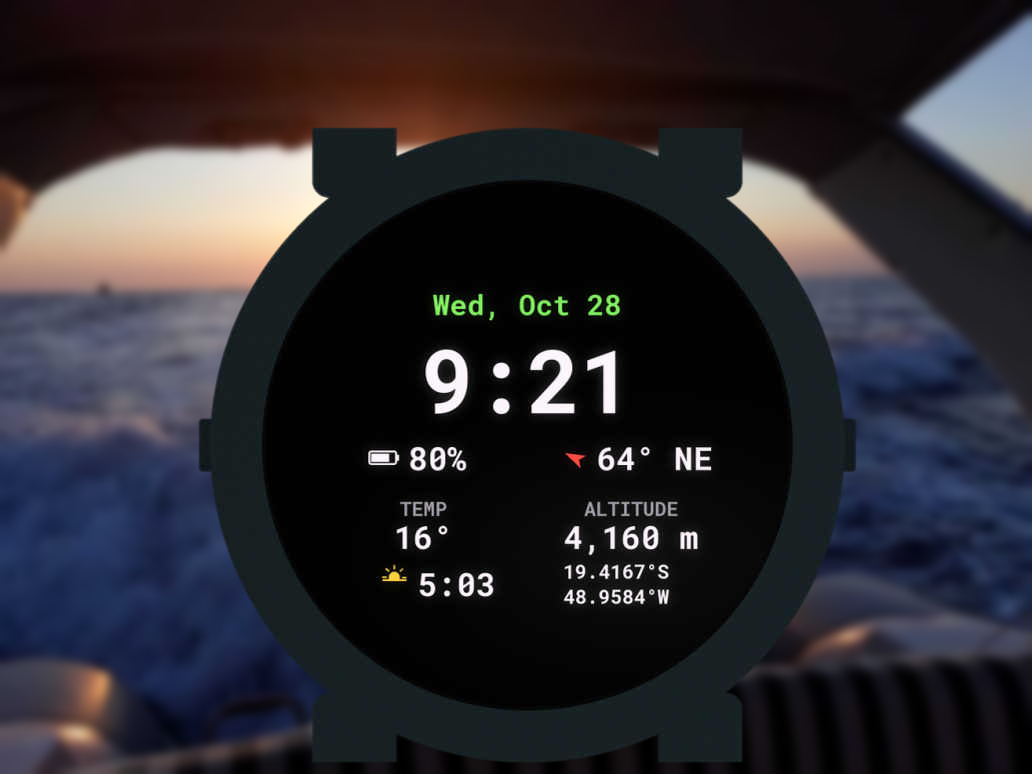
h=9 m=21
